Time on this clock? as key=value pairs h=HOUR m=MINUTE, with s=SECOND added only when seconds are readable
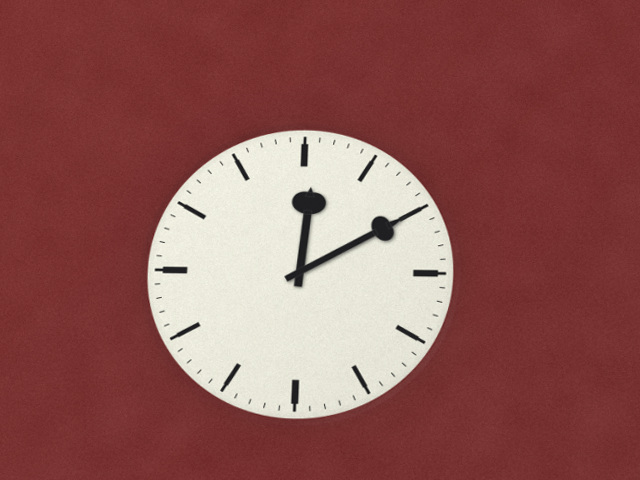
h=12 m=10
